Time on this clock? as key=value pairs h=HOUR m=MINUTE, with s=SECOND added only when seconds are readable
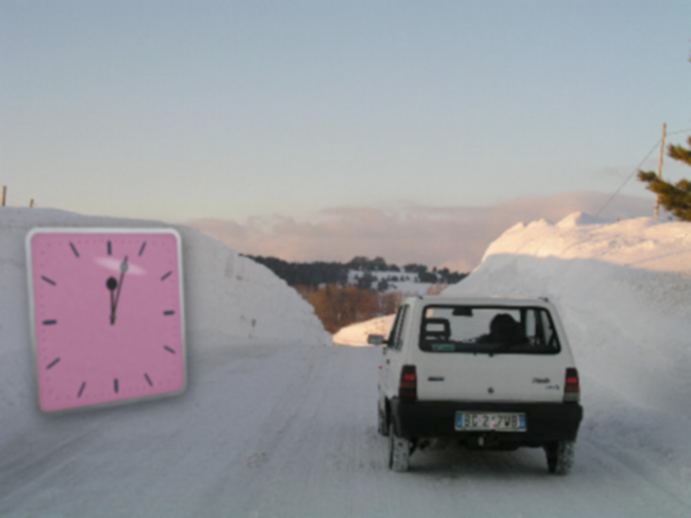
h=12 m=3
